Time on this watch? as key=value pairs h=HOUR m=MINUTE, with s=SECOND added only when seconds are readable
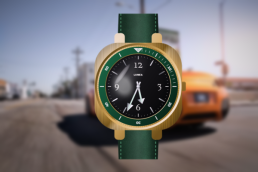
h=5 m=34
